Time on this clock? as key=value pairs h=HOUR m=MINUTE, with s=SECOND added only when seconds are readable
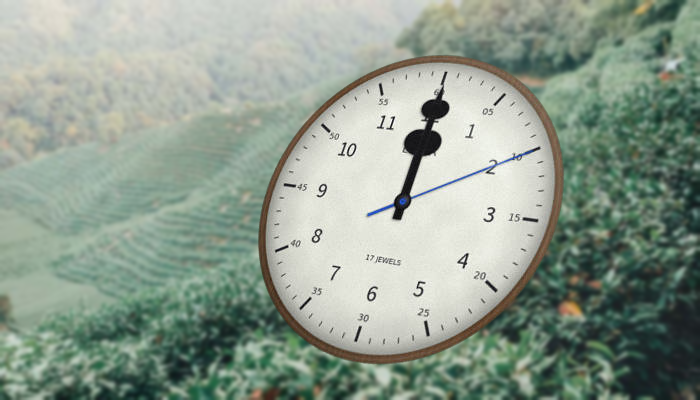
h=12 m=0 s=10
